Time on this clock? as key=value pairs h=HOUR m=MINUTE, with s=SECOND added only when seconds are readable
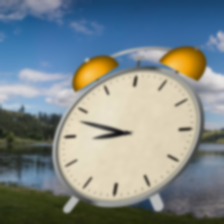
h=8 m=48
